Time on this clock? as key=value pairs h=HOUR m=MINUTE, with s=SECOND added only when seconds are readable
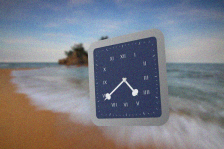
h=4 m=39
